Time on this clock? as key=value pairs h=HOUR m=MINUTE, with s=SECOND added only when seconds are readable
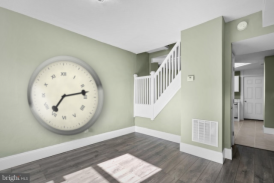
h=7 m=13
